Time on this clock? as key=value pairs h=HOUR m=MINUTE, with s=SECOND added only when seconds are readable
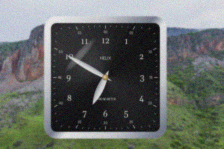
h=6 m=50
